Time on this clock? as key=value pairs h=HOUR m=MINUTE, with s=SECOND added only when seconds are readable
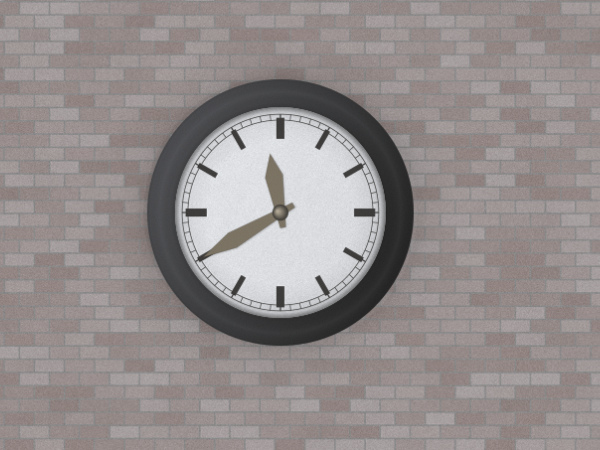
h=11 m=40
